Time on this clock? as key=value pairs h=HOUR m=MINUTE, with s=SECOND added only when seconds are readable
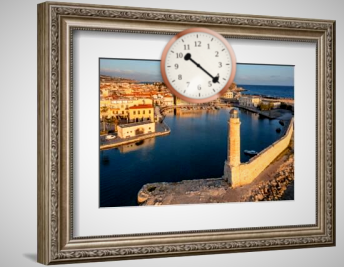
h=10 m=22
